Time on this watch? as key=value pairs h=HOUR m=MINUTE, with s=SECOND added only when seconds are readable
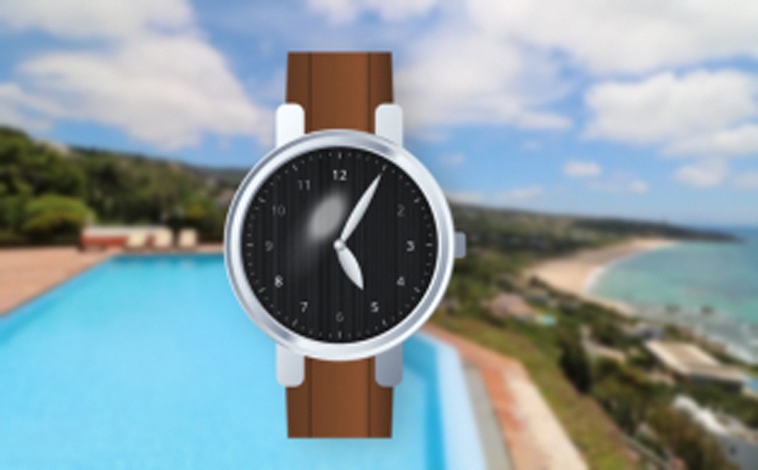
h=5 m=5
